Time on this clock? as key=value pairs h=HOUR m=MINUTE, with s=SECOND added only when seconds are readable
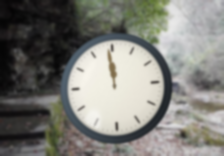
h=11 m=59
